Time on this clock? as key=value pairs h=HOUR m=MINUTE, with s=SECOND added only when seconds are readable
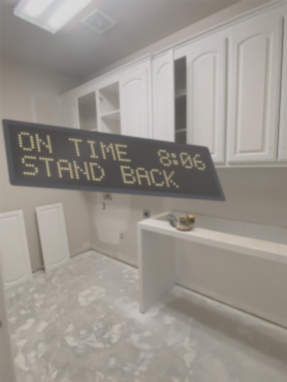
h=8 m=6
